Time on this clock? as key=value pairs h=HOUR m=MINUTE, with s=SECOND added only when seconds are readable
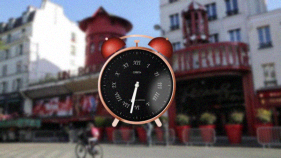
h=6 m=32
